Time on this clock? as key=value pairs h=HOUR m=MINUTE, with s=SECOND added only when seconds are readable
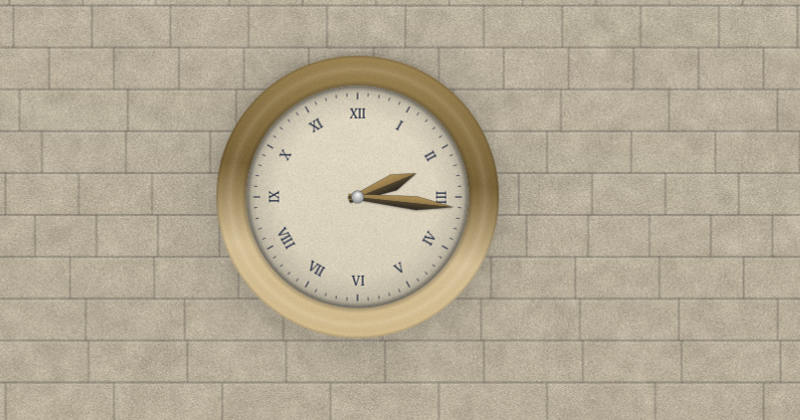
h=2 m=16
